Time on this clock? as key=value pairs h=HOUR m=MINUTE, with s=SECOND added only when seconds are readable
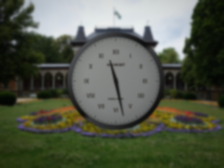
h=11 m=28
